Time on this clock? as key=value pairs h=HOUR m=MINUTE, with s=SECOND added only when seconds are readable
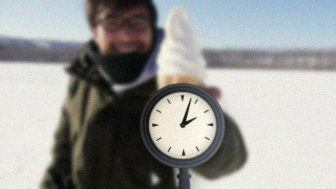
h=2 m=3
